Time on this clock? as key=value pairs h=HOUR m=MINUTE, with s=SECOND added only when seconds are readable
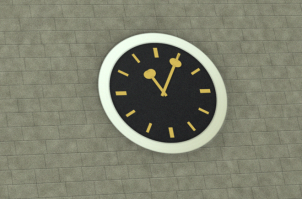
h=11 m=5
